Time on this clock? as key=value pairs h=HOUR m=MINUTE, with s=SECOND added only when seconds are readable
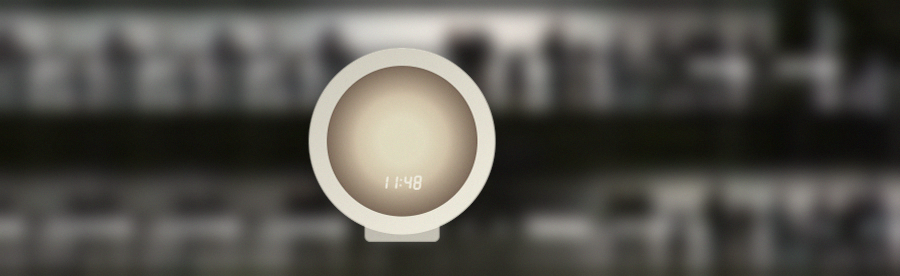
h=11 m=48
